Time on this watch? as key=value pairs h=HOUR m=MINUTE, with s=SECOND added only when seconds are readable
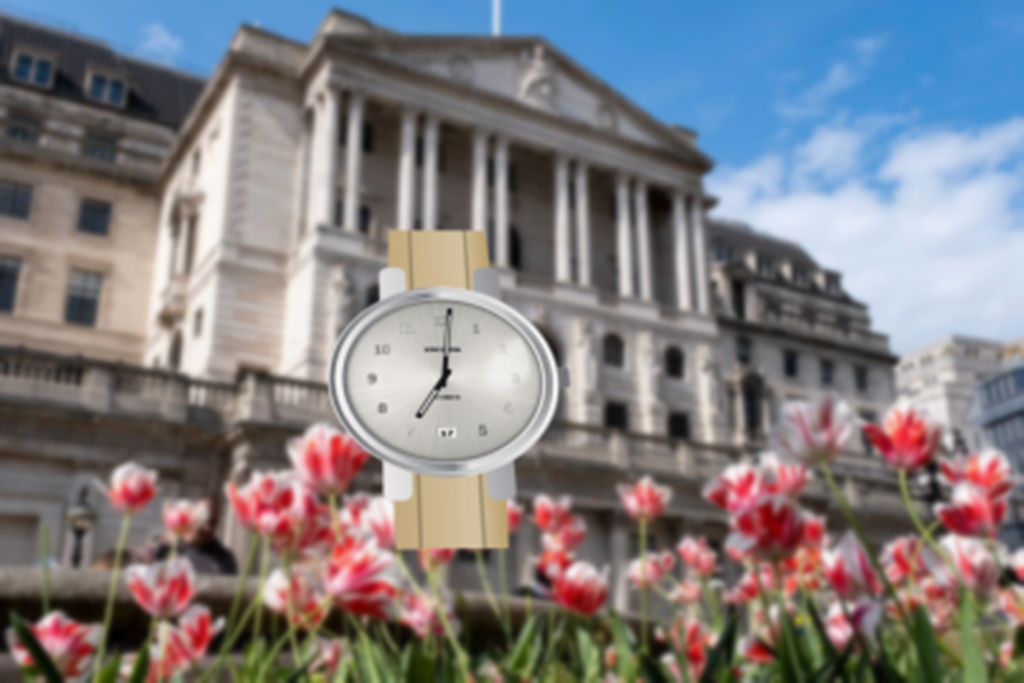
h=7 m=1
